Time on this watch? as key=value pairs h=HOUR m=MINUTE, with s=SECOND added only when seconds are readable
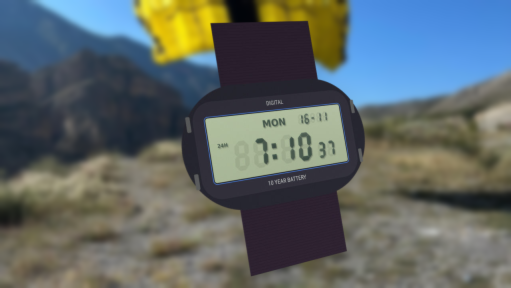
h=7 m=10 s=37
